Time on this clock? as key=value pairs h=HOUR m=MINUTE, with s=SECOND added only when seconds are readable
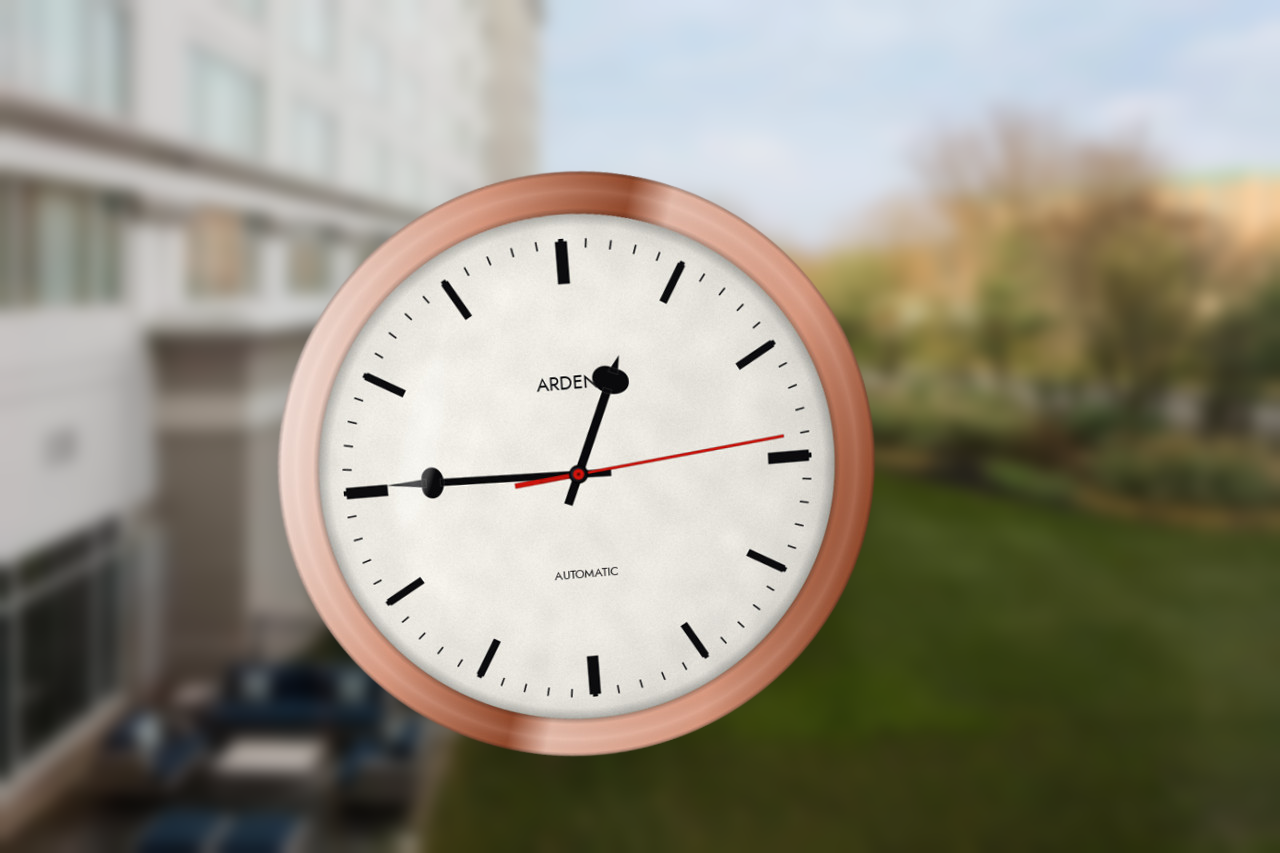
h=12 m=45 s=14
